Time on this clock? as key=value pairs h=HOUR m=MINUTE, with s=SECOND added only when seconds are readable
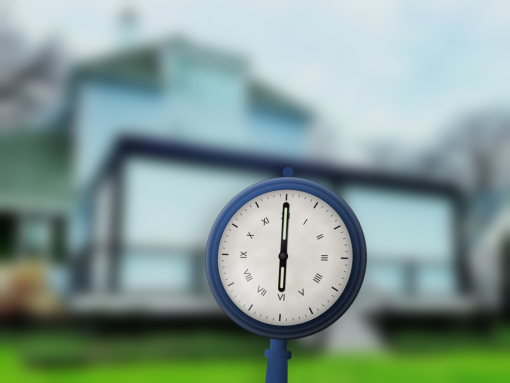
h=6 m=0
